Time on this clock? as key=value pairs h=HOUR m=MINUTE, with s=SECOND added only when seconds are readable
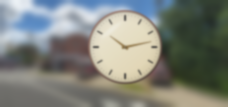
h=10 m=13
